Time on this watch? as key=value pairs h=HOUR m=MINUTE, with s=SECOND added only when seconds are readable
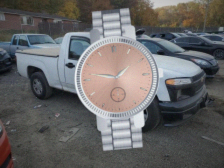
h=1 m=47
